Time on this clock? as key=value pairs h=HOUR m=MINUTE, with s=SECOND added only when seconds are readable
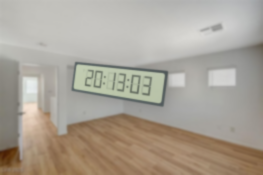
h=20 m=13 s=3
